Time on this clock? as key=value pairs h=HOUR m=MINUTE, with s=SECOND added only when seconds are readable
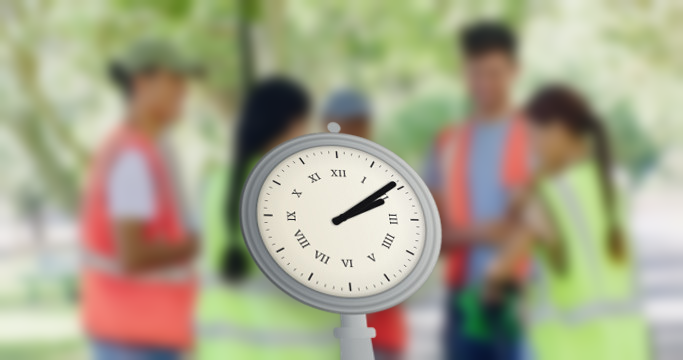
h=2 m=9
